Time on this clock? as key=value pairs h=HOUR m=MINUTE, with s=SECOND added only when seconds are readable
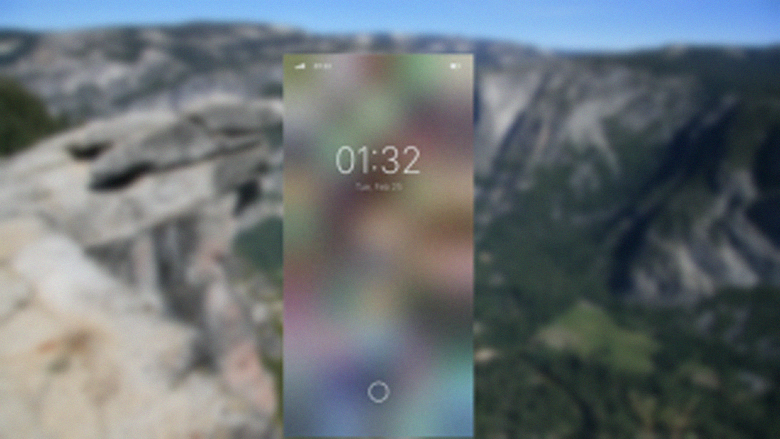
h=1 m=32
